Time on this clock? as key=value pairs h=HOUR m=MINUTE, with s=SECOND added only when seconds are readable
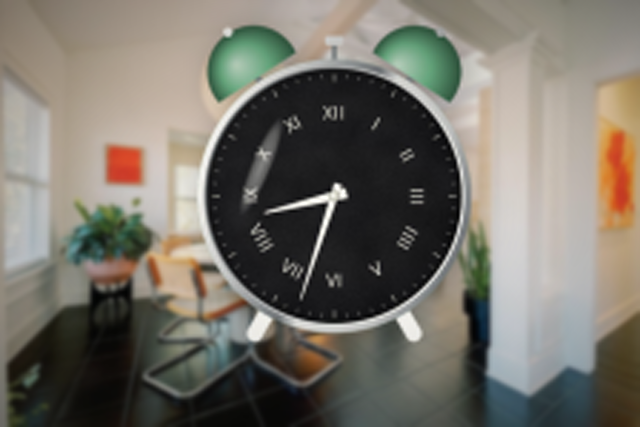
h=8 m=33
